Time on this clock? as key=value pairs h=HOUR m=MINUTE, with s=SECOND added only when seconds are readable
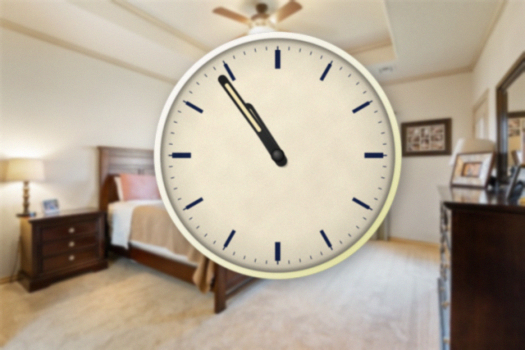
h=10 m=54
